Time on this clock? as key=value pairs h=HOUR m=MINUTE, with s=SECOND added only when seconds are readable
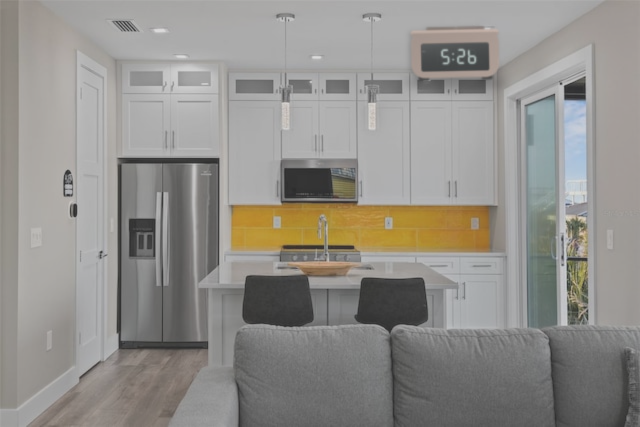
h=5 m=26
